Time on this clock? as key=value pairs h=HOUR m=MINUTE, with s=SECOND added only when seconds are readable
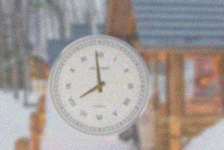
h=7 m=59
